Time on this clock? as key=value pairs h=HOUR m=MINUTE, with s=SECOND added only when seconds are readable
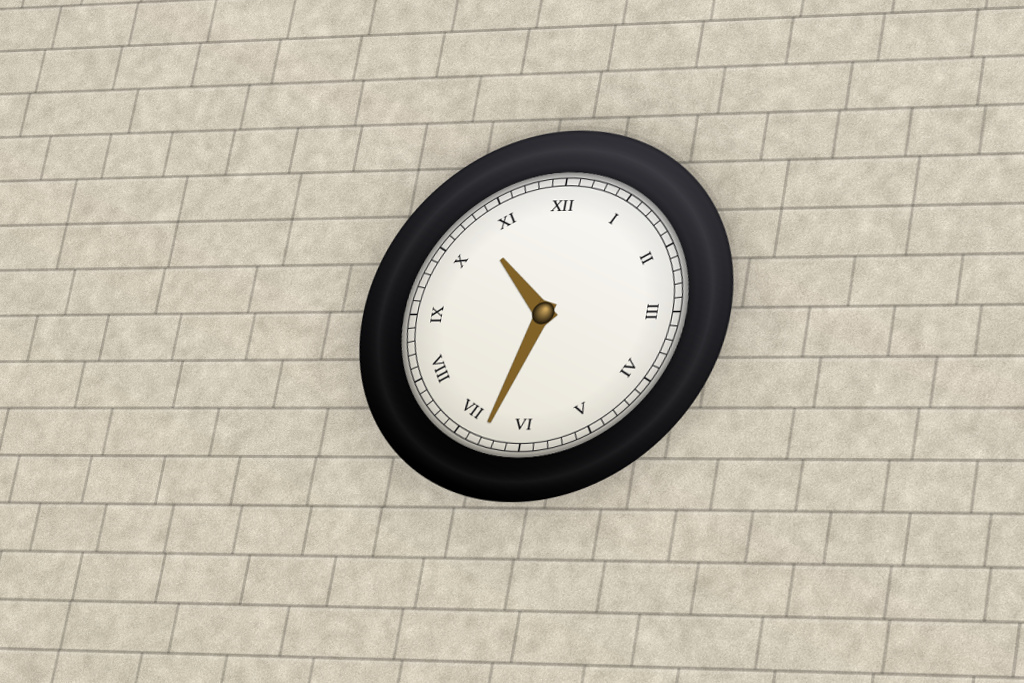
h=10 m=33
